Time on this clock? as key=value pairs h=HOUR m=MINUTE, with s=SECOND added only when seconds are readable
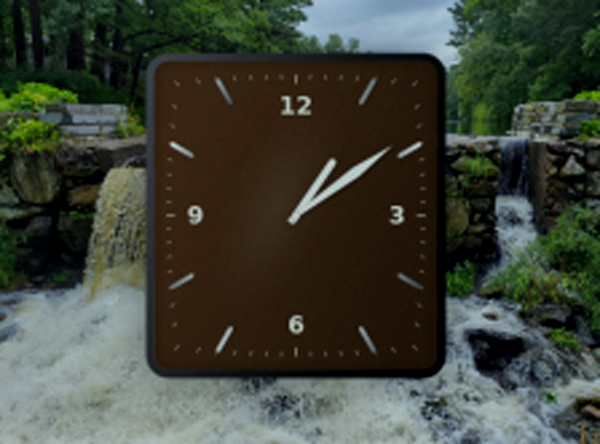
h=1 m=9
